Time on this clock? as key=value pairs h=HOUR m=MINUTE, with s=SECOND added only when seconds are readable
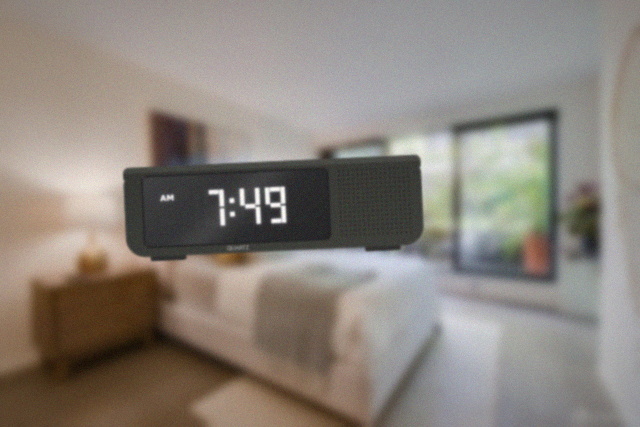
h=7 m=49
